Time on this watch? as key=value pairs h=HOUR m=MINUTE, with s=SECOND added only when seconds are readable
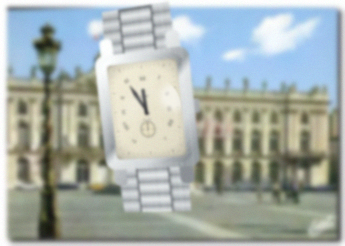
h=11 m=55
